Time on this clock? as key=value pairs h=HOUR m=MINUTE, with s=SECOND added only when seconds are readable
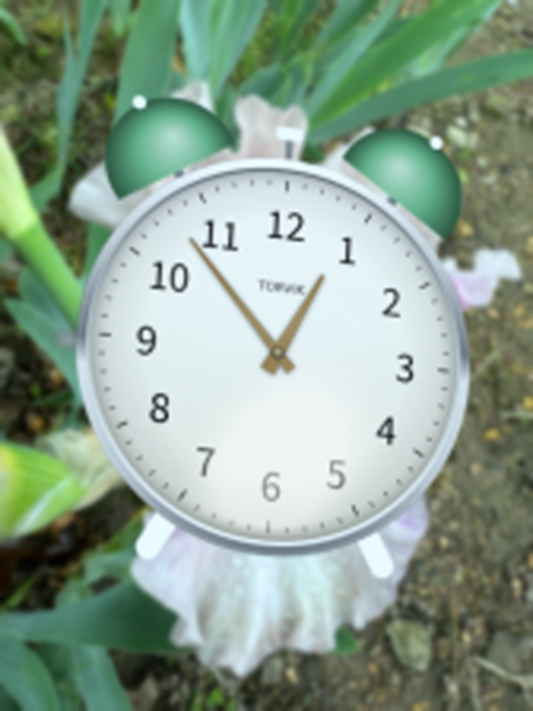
h=12 m=53
